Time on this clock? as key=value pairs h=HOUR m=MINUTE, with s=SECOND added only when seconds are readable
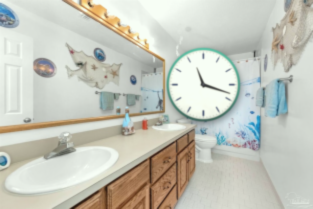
h=11 m=18
